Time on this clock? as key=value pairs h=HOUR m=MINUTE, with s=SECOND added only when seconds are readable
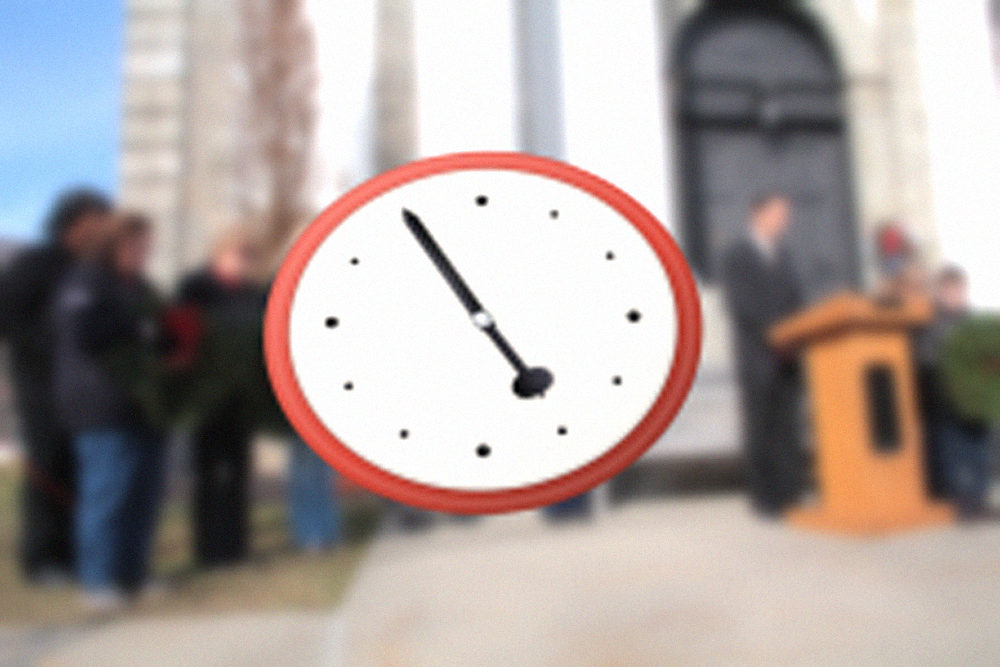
h=4 m=55
